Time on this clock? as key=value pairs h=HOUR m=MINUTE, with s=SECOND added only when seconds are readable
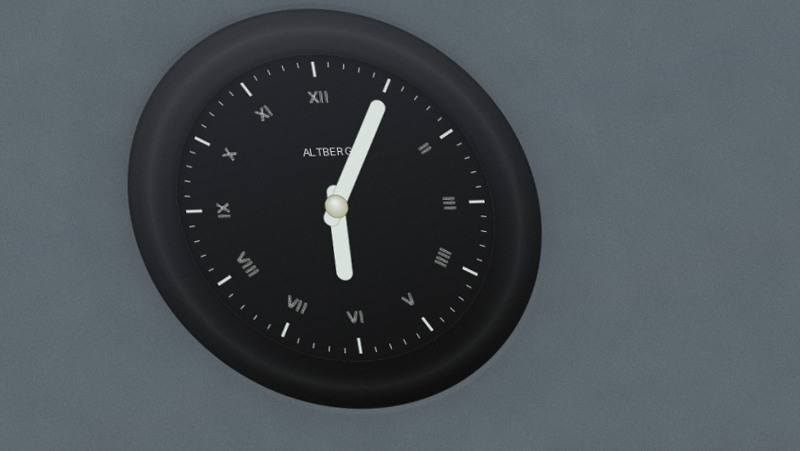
h=6 m=5
